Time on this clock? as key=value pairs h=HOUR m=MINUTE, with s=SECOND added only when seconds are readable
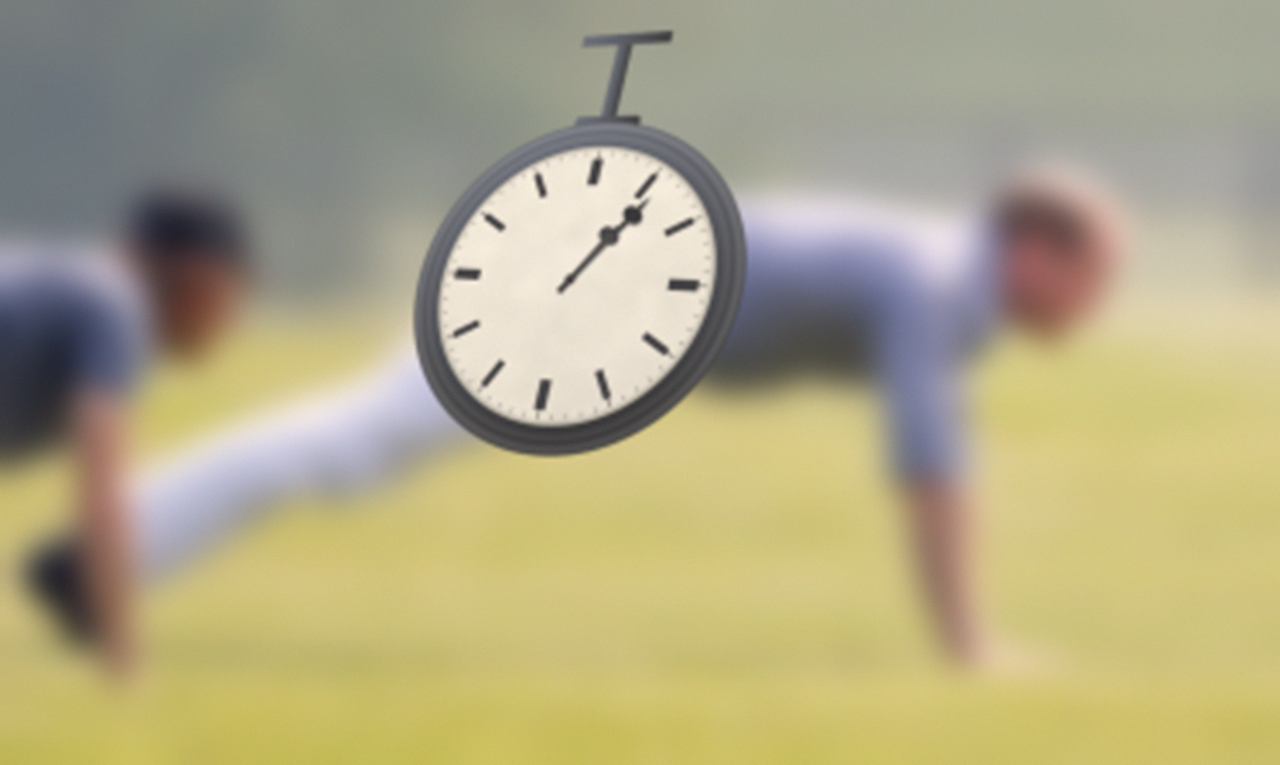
h=1 m=6
